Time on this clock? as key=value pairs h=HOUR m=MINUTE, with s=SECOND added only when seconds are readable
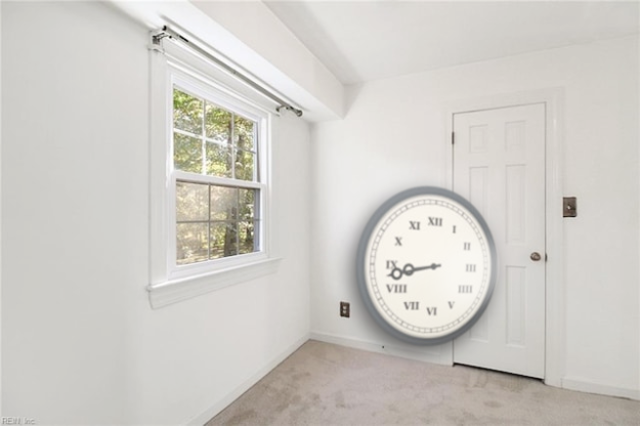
h=8 m=43
